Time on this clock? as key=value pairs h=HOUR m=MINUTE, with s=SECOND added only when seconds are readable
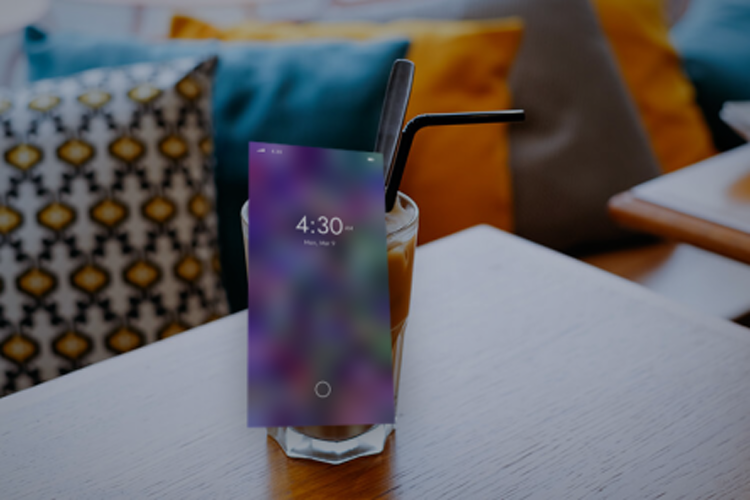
h=4 m=30
